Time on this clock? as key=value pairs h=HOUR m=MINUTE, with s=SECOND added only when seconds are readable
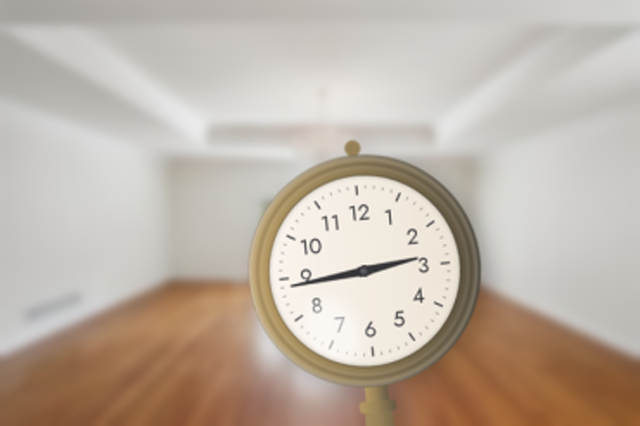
h=2 m=44
